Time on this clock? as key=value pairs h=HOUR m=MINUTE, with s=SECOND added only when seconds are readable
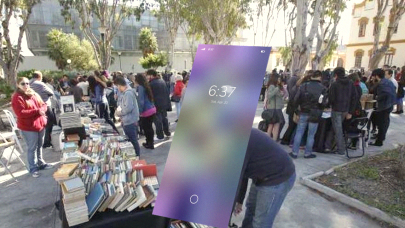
h=6 m=37
